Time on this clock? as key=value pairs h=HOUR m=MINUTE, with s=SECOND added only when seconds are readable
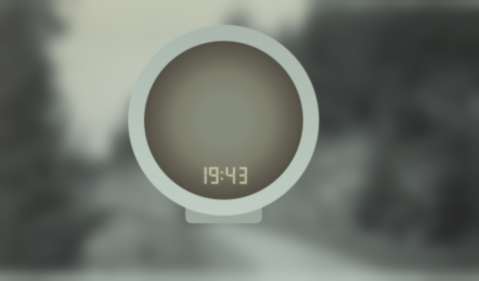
h=19 m=43
